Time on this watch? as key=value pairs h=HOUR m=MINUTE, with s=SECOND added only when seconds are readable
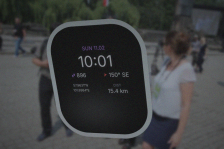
h=10 m=1
